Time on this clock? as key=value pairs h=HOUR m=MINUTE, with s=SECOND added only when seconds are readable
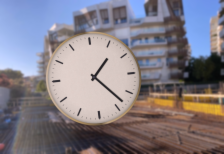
h=1 m=23
